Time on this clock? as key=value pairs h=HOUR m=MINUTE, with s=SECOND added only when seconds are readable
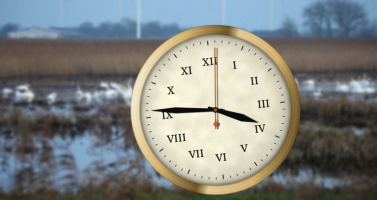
h=3 m=46 s=1
